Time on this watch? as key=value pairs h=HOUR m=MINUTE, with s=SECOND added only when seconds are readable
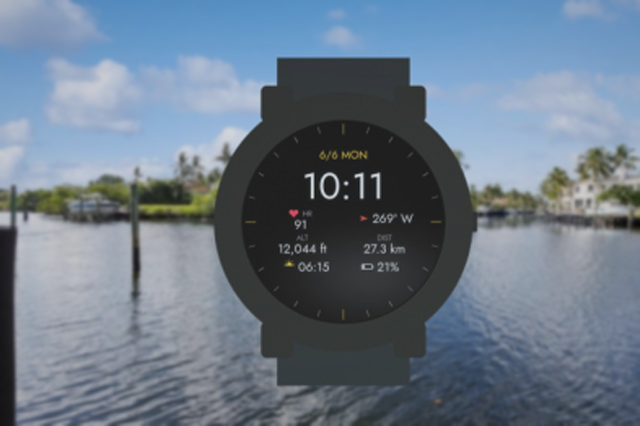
h=10 m=11
